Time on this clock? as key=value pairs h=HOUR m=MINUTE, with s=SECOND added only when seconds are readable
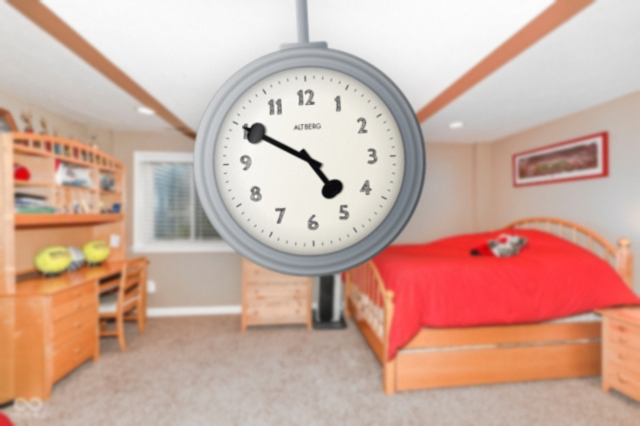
h=4 m=50
